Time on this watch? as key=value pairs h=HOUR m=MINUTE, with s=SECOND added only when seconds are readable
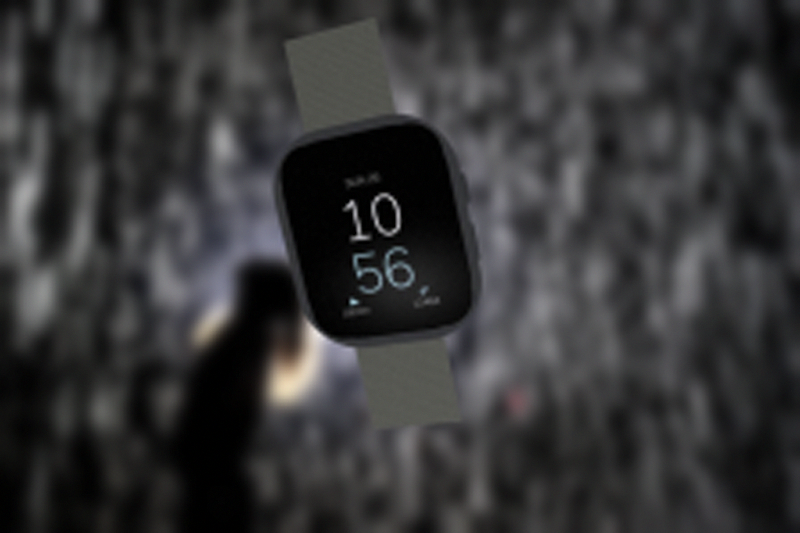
h=10 m=56
